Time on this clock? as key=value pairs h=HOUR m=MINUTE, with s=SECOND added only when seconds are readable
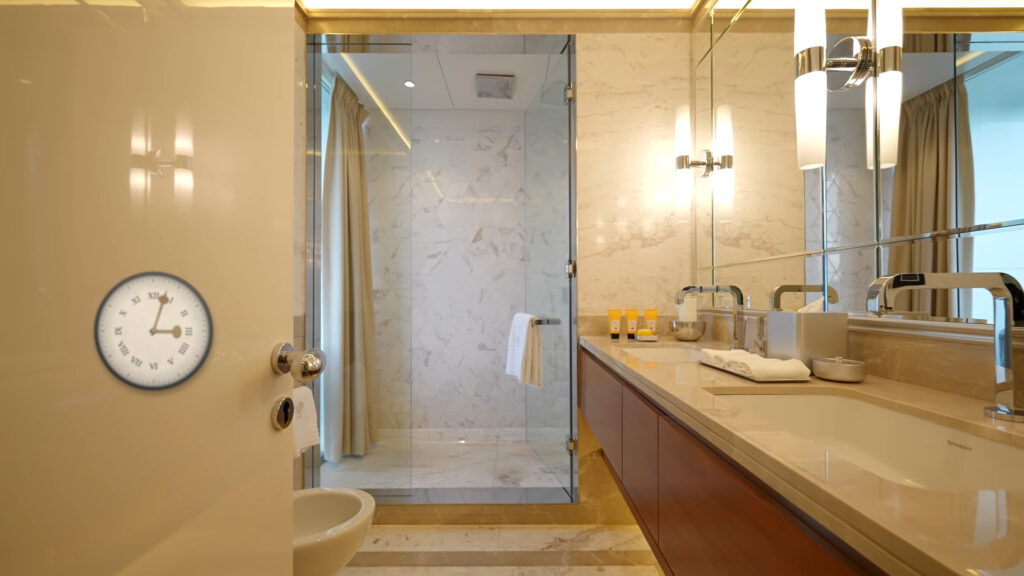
h=3 m=3
